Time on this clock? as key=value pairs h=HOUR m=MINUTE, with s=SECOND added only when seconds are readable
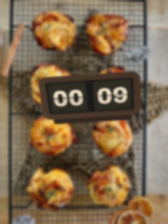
h=0 m=9
